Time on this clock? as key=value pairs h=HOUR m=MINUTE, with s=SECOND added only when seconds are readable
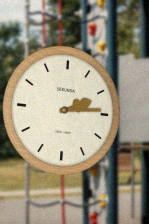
h=2 m=14
